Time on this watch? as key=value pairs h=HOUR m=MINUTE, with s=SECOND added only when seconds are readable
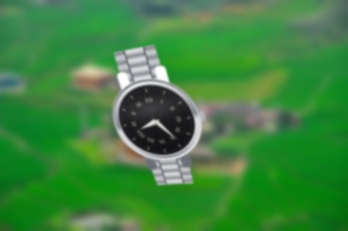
h=8 m=24
